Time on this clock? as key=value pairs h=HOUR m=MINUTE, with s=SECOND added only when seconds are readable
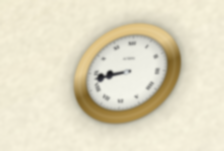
h=8 m=43
